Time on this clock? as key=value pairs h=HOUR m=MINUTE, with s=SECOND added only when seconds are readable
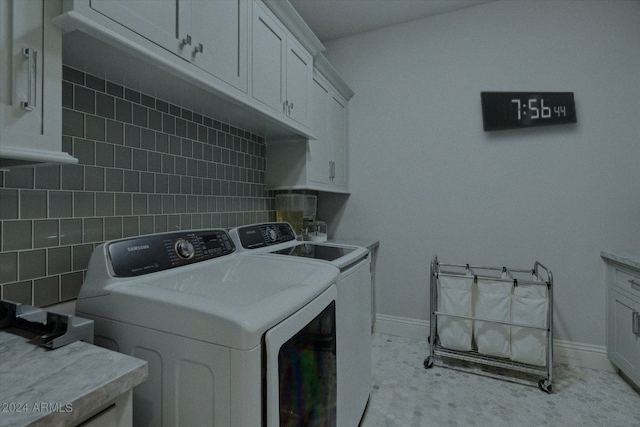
h=7 m=56 s=44
